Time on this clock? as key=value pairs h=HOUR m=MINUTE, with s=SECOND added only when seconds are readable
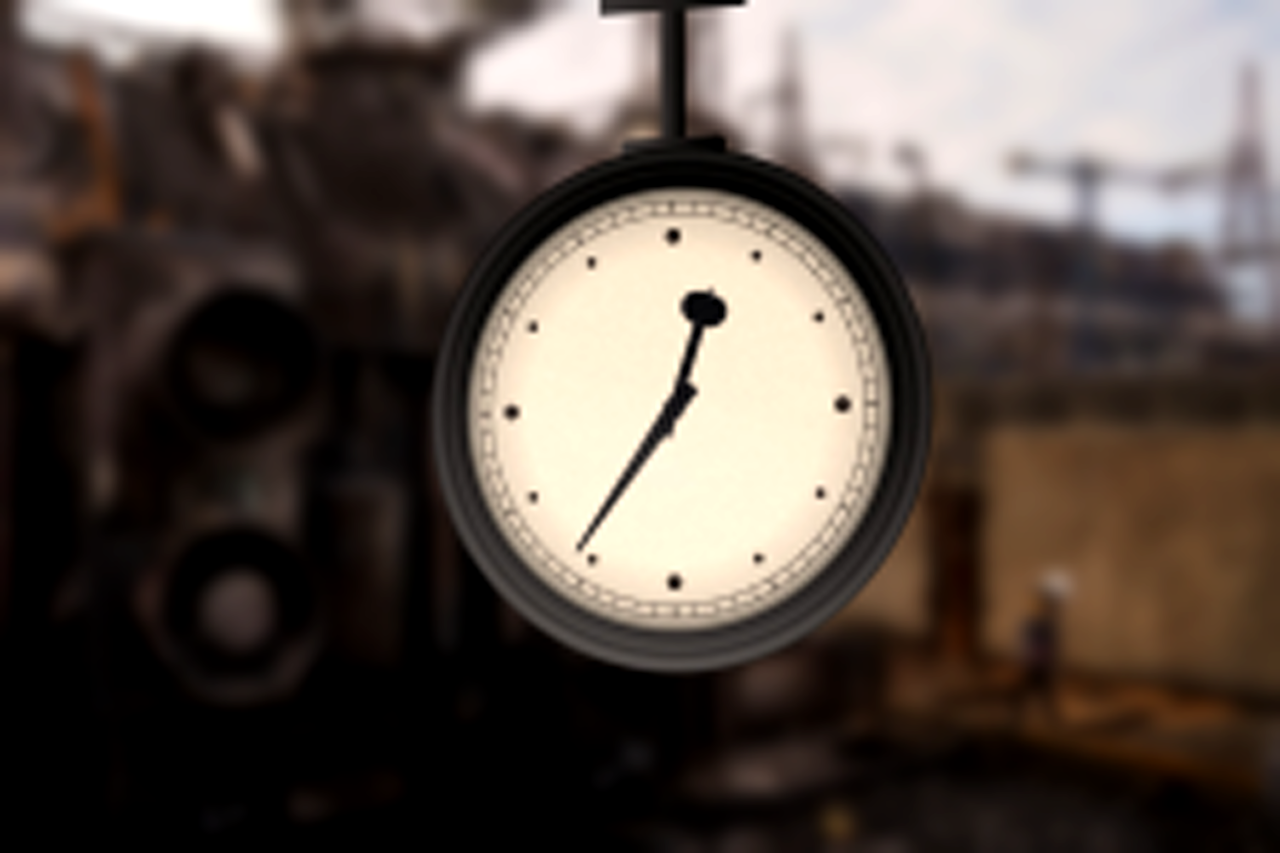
h=12 m=36
